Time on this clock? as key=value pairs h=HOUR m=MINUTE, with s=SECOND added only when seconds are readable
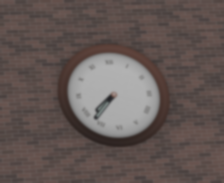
h=7 m=37
